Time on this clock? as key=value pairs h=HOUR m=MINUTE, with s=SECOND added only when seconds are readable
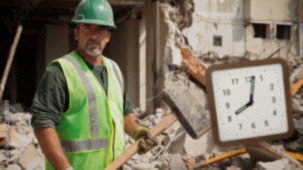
h=8 m=2
